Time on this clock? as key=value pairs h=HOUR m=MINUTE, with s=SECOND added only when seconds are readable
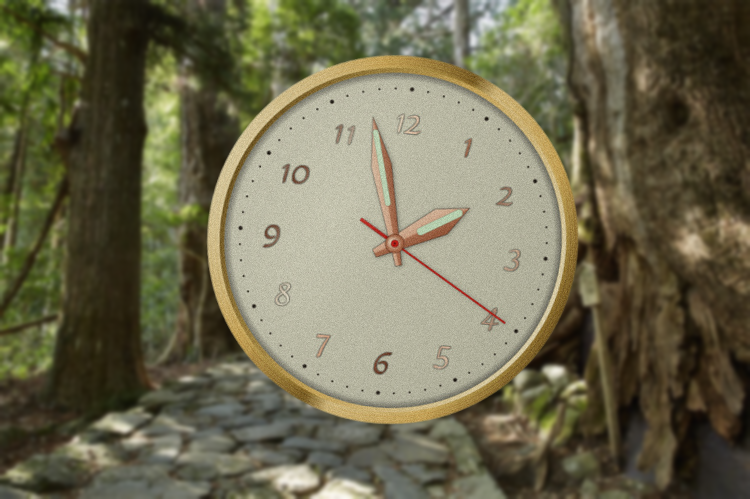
h=1 m=57 s=20
